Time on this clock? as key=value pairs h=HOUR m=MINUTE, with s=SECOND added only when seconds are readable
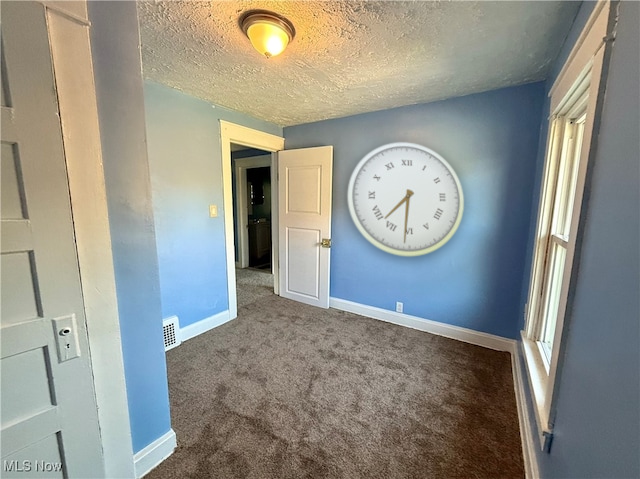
h=7 m=31
